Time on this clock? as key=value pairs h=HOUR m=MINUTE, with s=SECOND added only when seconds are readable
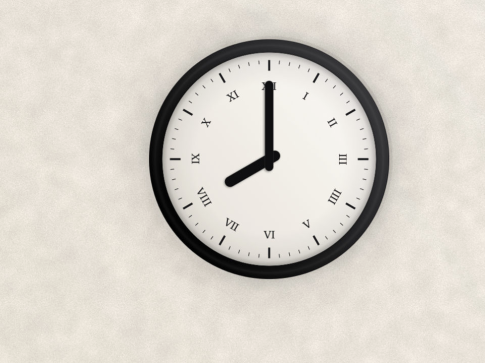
h=8 m=0
